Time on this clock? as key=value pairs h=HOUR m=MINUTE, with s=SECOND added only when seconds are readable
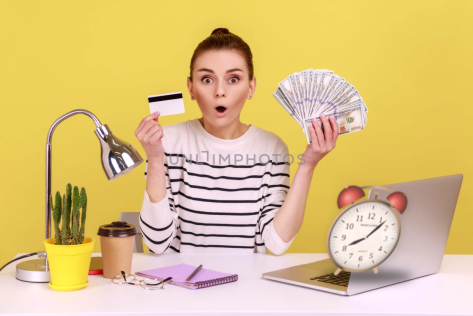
h=8 m=7
